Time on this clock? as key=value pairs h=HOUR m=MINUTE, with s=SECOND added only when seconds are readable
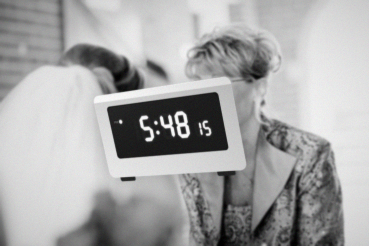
h=5 m=48 s=15
